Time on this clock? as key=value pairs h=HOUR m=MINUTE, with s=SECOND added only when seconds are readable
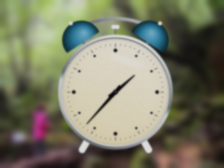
h=1 m=37
